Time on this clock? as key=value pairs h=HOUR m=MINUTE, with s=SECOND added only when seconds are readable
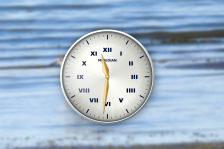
h=11 m=31
